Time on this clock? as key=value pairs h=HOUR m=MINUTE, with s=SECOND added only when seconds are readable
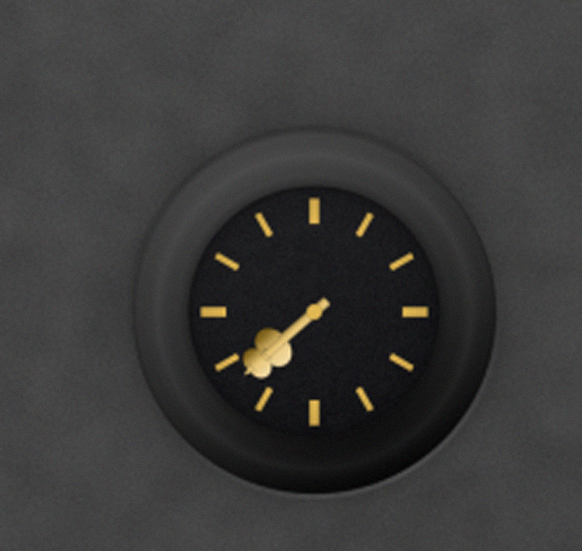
h=7 m=38
